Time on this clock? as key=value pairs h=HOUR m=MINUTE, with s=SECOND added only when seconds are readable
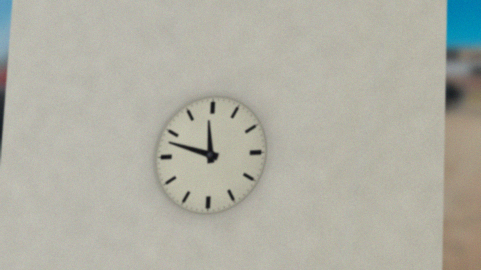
h=11 m=48
